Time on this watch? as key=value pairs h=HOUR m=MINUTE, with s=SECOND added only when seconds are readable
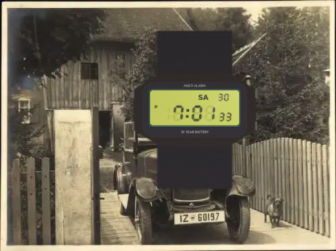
h=7 m=1 s=33
